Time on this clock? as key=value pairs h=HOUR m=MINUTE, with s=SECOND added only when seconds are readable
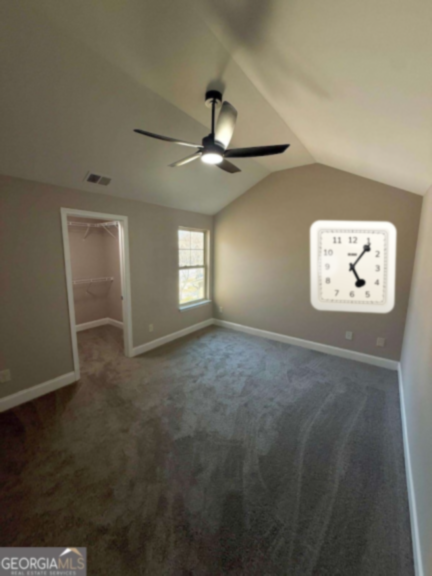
h=5 m=6
